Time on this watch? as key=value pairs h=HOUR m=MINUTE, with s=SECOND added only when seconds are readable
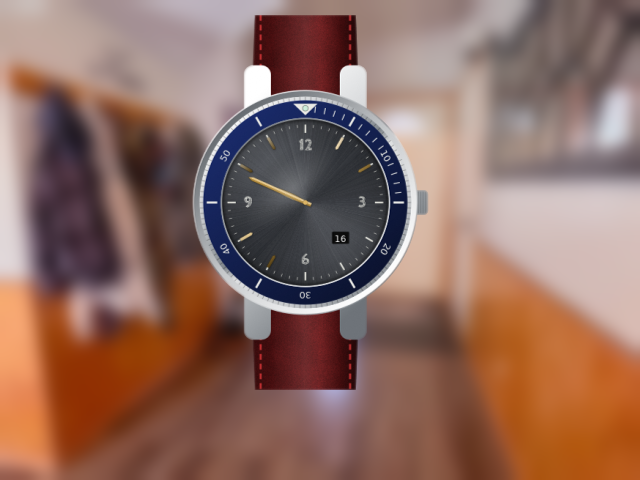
h=9 m=49
